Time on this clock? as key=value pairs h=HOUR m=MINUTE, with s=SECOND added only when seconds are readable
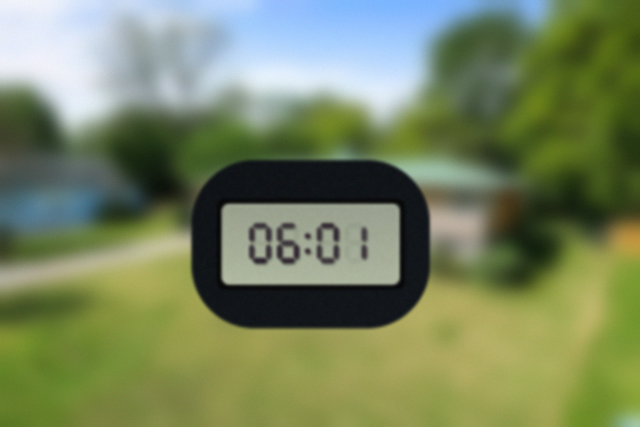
h=6 m=1
